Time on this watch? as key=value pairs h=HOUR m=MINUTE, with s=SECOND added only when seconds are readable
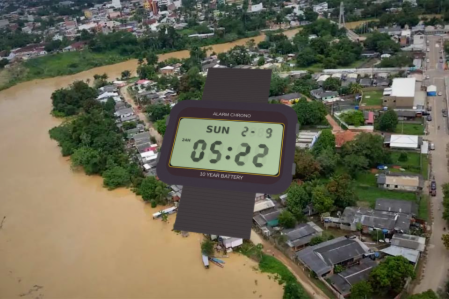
h=5 m=22
